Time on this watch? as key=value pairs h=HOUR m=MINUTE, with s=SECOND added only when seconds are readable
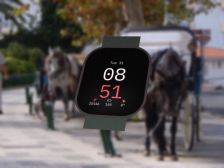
h=8 m=51
